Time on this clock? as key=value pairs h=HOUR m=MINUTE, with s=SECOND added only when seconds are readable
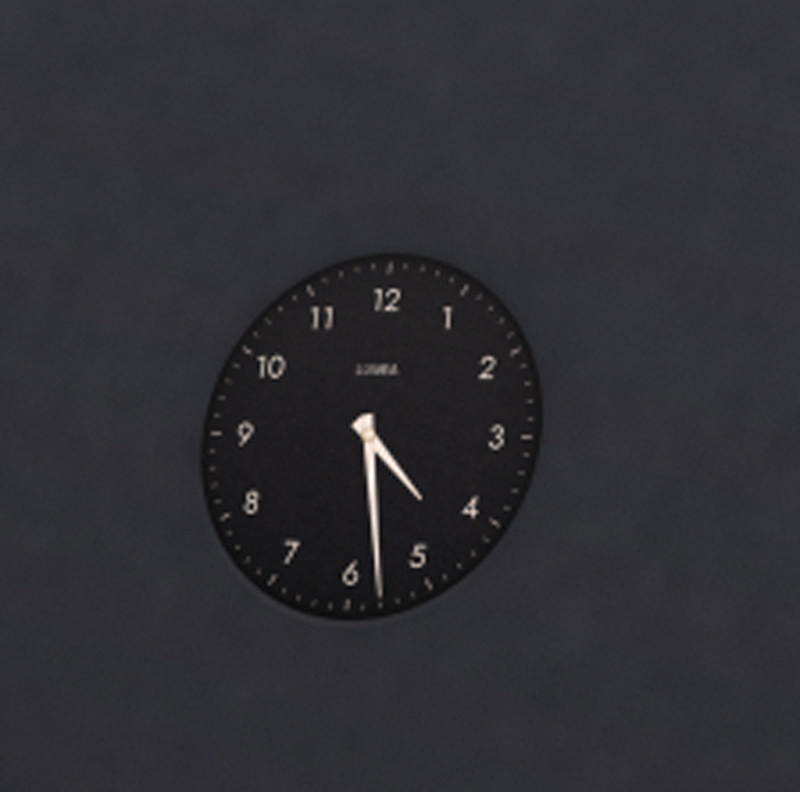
h=4 m=28
